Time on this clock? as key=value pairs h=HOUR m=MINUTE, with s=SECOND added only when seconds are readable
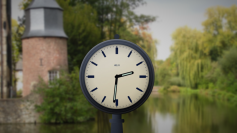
h=2 m=31
